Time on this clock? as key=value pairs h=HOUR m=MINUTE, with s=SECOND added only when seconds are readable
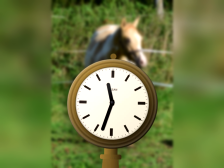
h=11 m=33
